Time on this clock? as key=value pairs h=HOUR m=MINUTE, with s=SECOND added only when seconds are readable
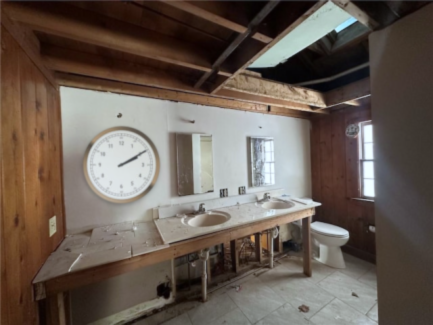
h=2 m=10
